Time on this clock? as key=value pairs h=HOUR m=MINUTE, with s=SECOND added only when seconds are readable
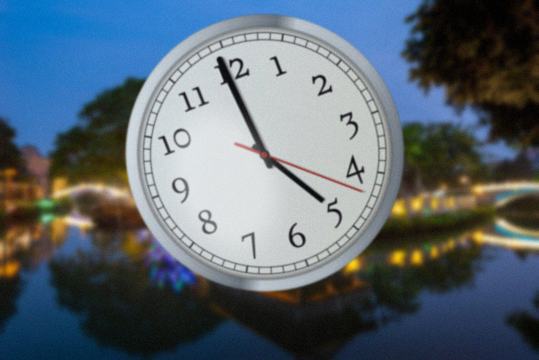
h=4 m=59 s=22
